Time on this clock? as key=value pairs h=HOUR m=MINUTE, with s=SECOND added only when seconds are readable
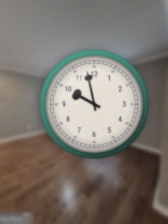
h=9 m=58
